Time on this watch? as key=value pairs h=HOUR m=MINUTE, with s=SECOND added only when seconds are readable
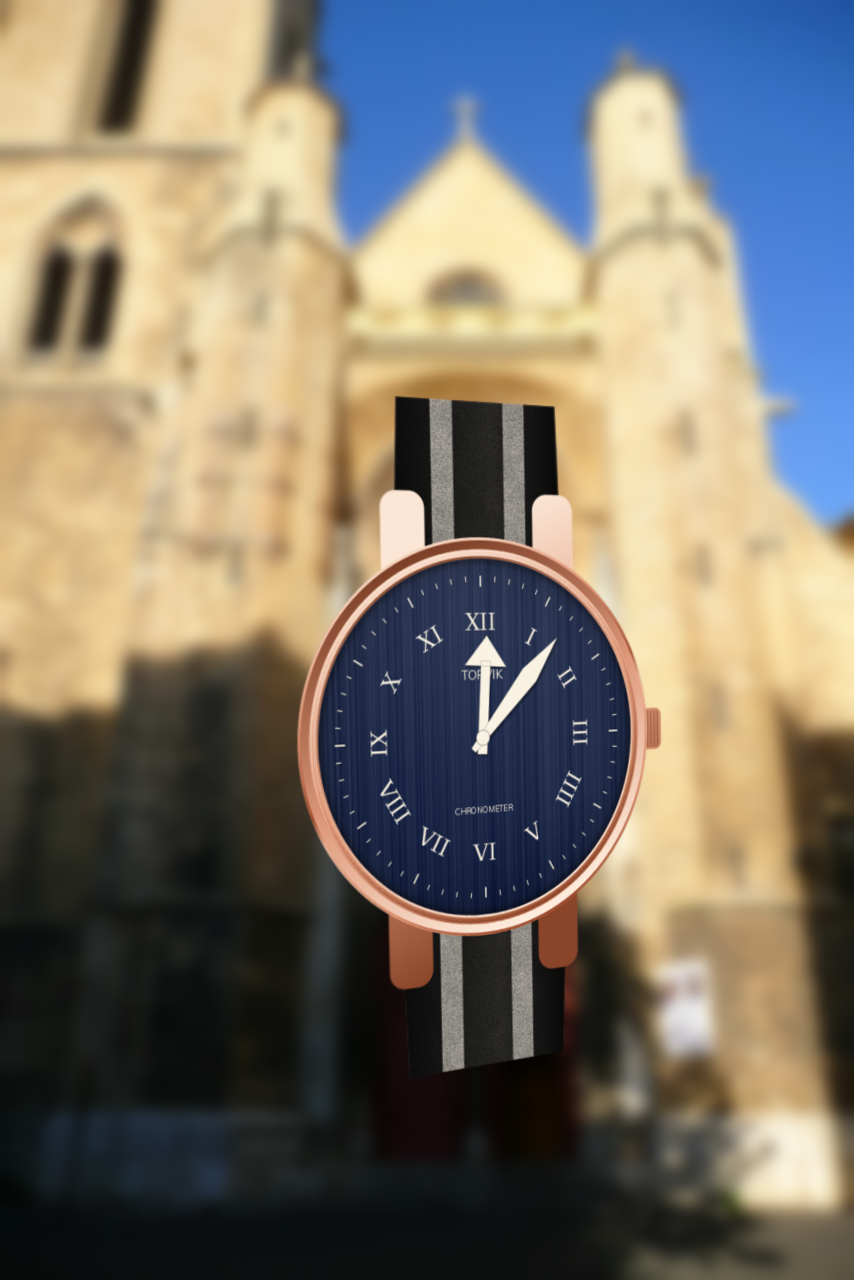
h=12 m=7
